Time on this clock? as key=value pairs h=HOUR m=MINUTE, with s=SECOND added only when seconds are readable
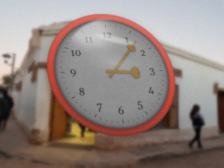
h=3 m=7
